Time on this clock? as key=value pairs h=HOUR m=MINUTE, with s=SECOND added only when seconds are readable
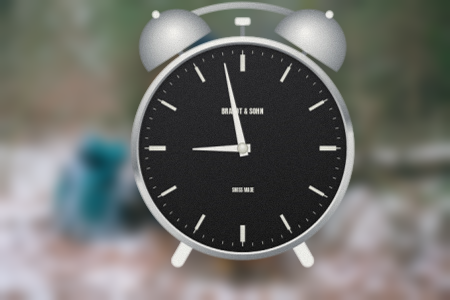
h=8 m=58
